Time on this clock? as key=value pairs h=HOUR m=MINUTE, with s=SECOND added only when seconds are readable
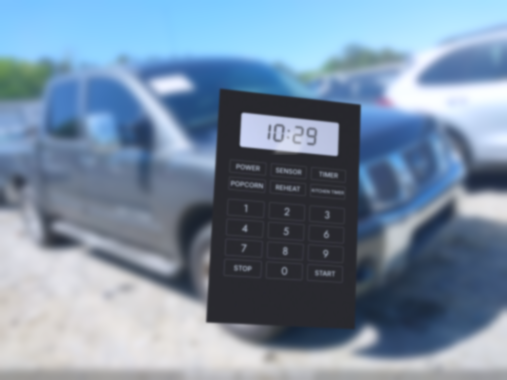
h=10 m=29
